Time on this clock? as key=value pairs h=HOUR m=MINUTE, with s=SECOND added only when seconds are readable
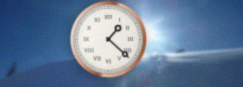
h=1 m=22
